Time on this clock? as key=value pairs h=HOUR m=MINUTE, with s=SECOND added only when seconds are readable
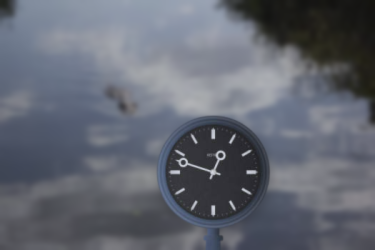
h=12 m=48
